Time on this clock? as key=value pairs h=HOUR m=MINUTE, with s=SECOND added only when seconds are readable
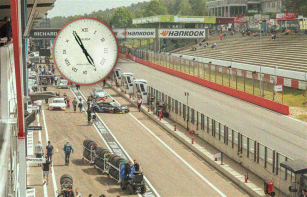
h=4 m=55
